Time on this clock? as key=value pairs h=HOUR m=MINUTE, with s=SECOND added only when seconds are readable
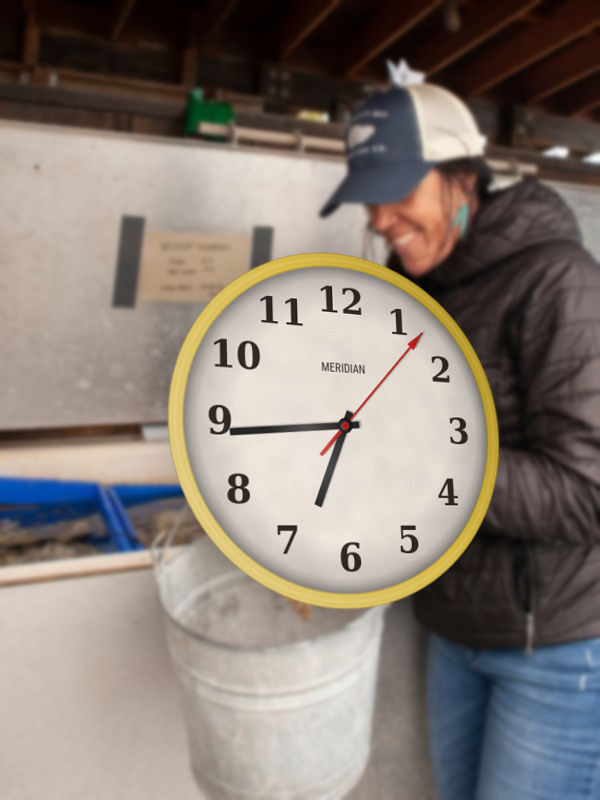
h=6 m=44 s=7
